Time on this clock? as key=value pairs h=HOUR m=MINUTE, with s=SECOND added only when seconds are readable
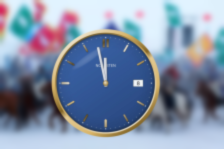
h=11 m=58
